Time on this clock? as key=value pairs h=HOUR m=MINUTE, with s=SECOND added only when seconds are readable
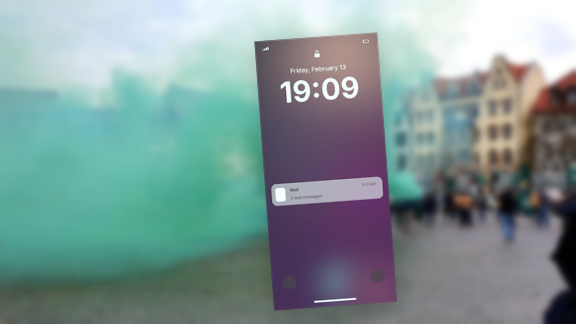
h=19 m=9
